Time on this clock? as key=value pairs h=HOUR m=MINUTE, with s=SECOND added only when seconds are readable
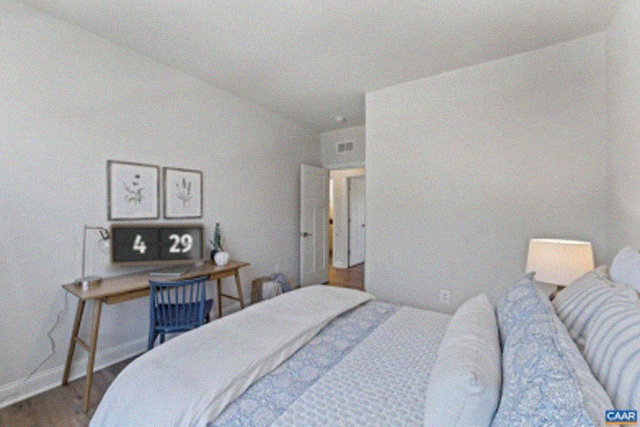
h=4 m=29
